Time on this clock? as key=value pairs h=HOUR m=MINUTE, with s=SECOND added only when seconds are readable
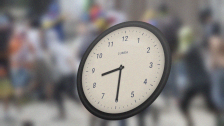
h=8 m=30
